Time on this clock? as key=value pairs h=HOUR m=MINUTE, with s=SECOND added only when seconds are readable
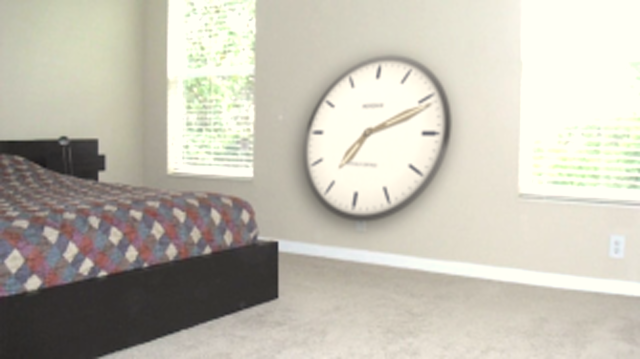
h=7 m=11
